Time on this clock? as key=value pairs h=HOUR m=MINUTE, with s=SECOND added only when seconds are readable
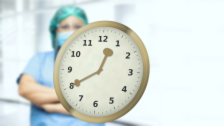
h=12 m=40
